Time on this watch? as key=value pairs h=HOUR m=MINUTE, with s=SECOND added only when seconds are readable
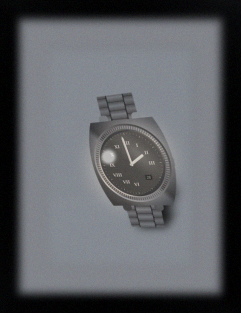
h=1 m=59
